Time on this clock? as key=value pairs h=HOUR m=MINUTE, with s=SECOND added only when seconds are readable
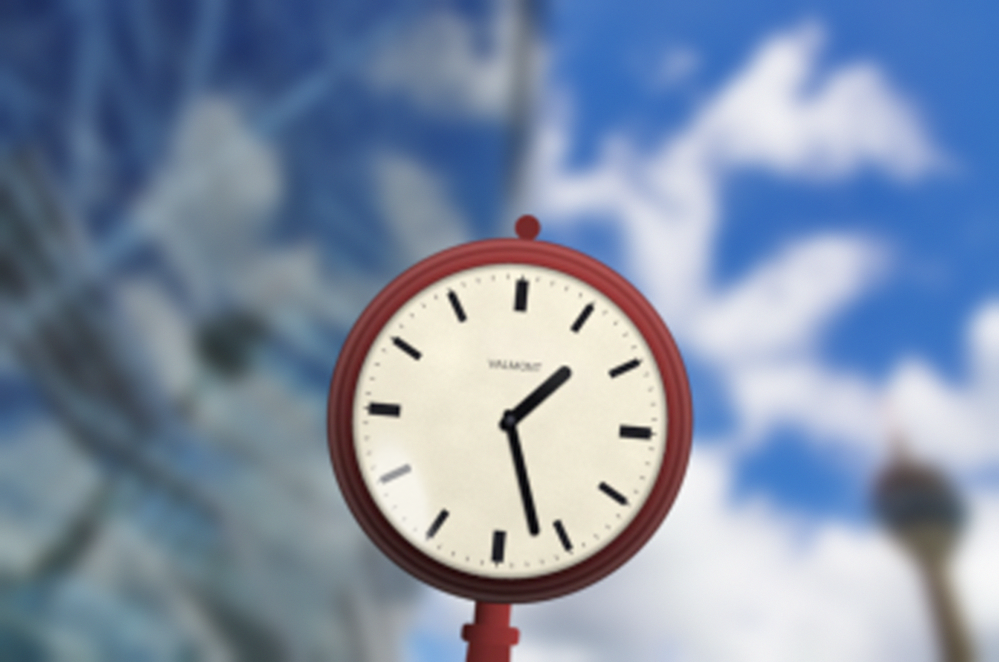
h=1 m=27
